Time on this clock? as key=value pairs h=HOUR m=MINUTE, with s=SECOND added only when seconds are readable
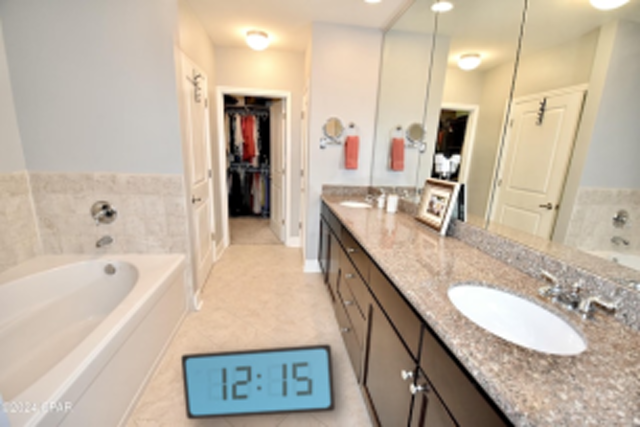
h=12 m=15
